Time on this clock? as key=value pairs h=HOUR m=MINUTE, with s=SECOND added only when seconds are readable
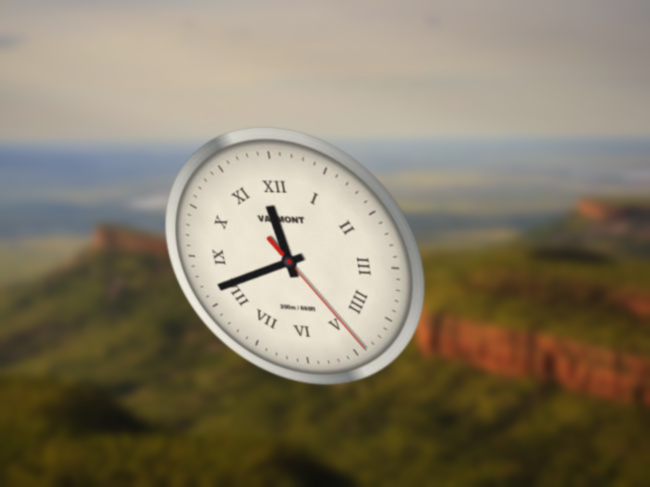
h=11 m=41 s=24
